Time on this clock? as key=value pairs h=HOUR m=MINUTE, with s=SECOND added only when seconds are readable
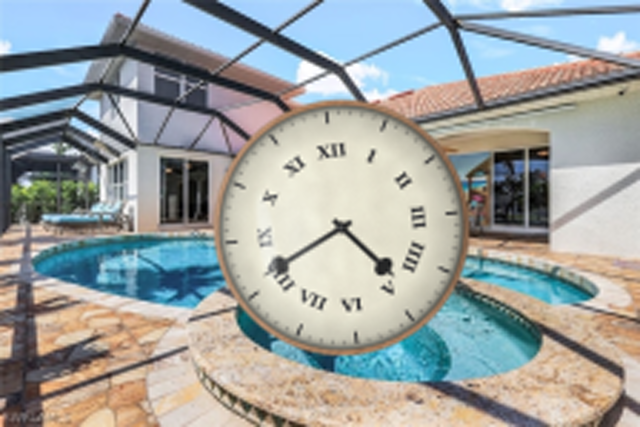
h=4 m=41
